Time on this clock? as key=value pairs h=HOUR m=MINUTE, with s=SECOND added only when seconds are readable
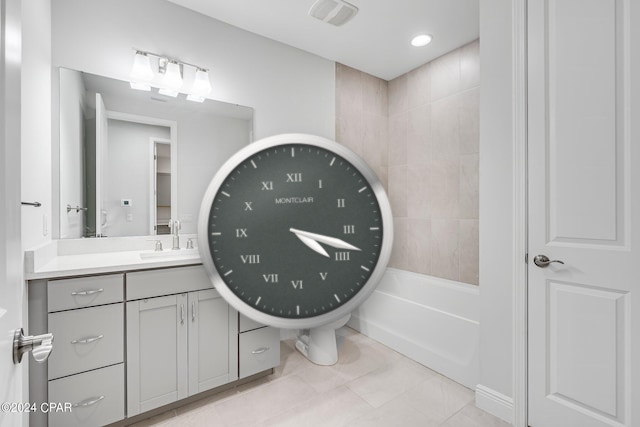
h=4 m=18
